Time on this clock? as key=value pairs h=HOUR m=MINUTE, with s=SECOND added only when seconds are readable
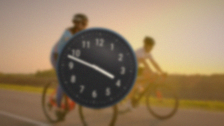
h=3 m=48
